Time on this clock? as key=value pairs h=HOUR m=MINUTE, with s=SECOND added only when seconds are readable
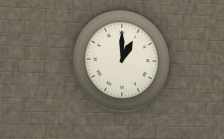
h=1 m=0
